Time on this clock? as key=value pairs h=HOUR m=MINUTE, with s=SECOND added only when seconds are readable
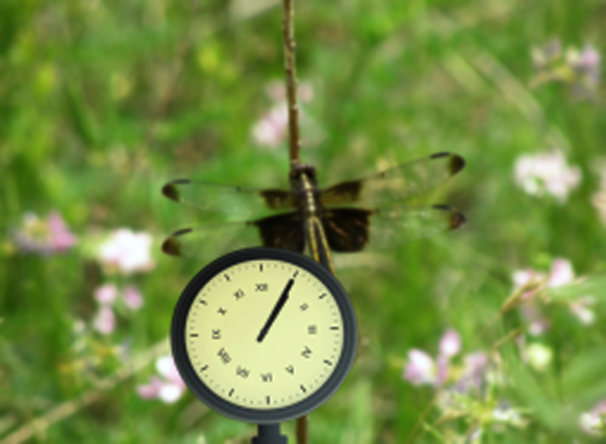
h=1 m=5
